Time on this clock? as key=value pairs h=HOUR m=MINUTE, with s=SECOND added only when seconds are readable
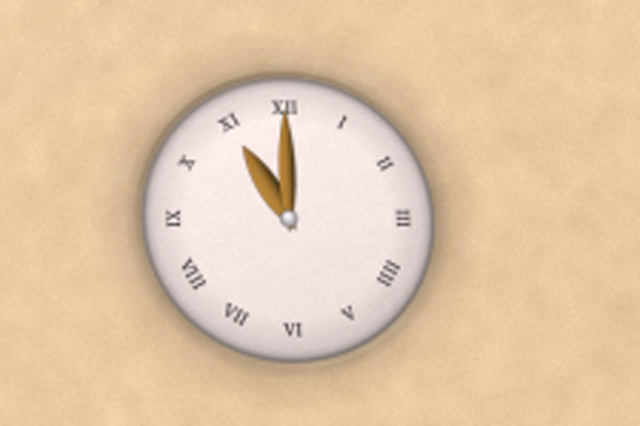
h=11 m=0
